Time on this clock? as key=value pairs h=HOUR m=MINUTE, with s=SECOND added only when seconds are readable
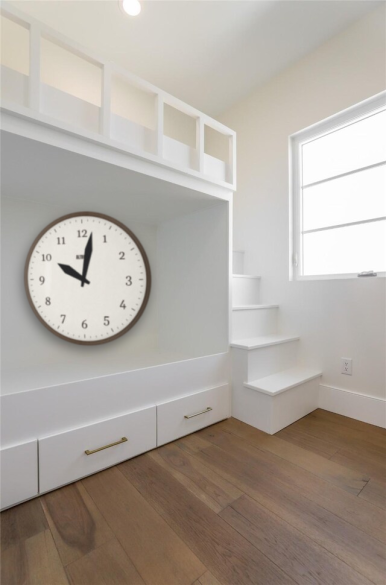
h=10 m=2
